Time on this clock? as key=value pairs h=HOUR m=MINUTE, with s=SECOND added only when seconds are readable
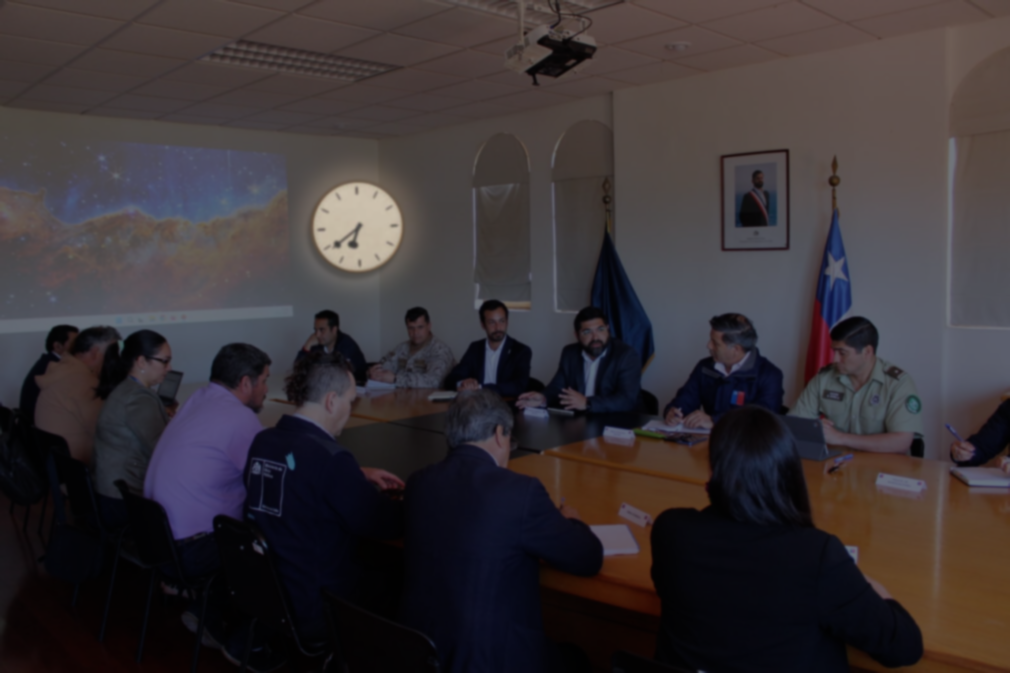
h=6 m=39
